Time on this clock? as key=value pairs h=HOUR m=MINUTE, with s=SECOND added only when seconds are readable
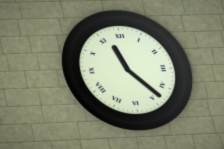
h=11 m=23
